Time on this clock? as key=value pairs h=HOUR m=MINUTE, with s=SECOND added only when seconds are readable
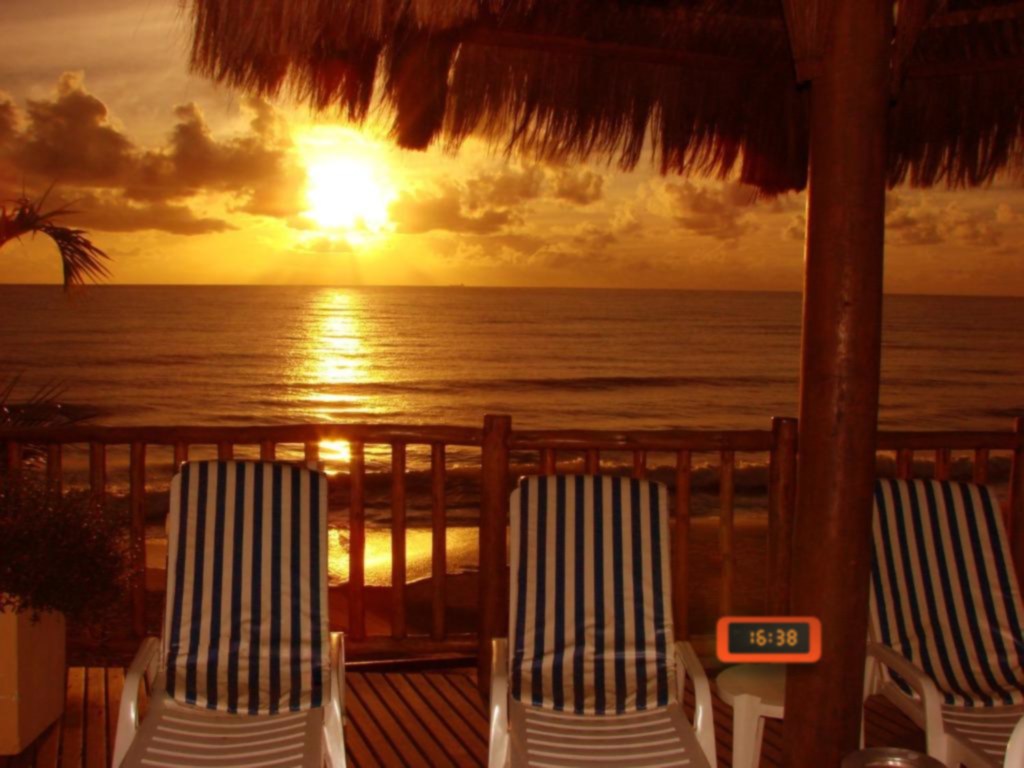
h=16 m=38
